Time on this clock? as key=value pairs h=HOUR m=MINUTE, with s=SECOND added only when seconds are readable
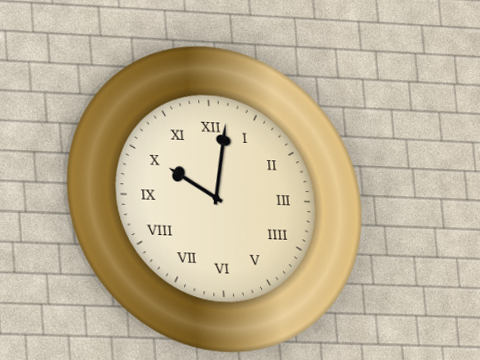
h=10 m=2
